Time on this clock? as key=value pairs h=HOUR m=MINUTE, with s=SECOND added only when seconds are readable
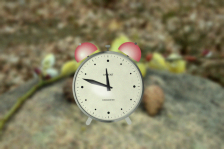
h=11 m=48
